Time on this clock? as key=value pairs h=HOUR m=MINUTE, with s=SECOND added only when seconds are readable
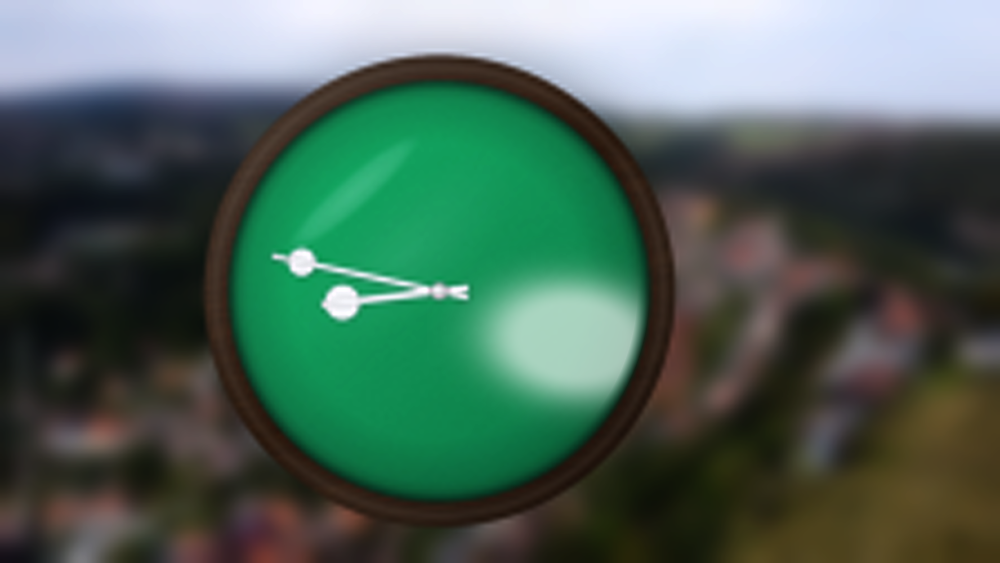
h=8 m=47
